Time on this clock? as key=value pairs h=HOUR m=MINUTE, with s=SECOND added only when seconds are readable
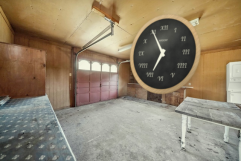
h=6 m=55
